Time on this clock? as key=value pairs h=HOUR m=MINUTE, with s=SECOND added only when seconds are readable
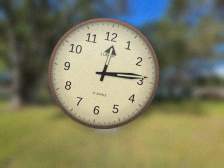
h=12 m=14
